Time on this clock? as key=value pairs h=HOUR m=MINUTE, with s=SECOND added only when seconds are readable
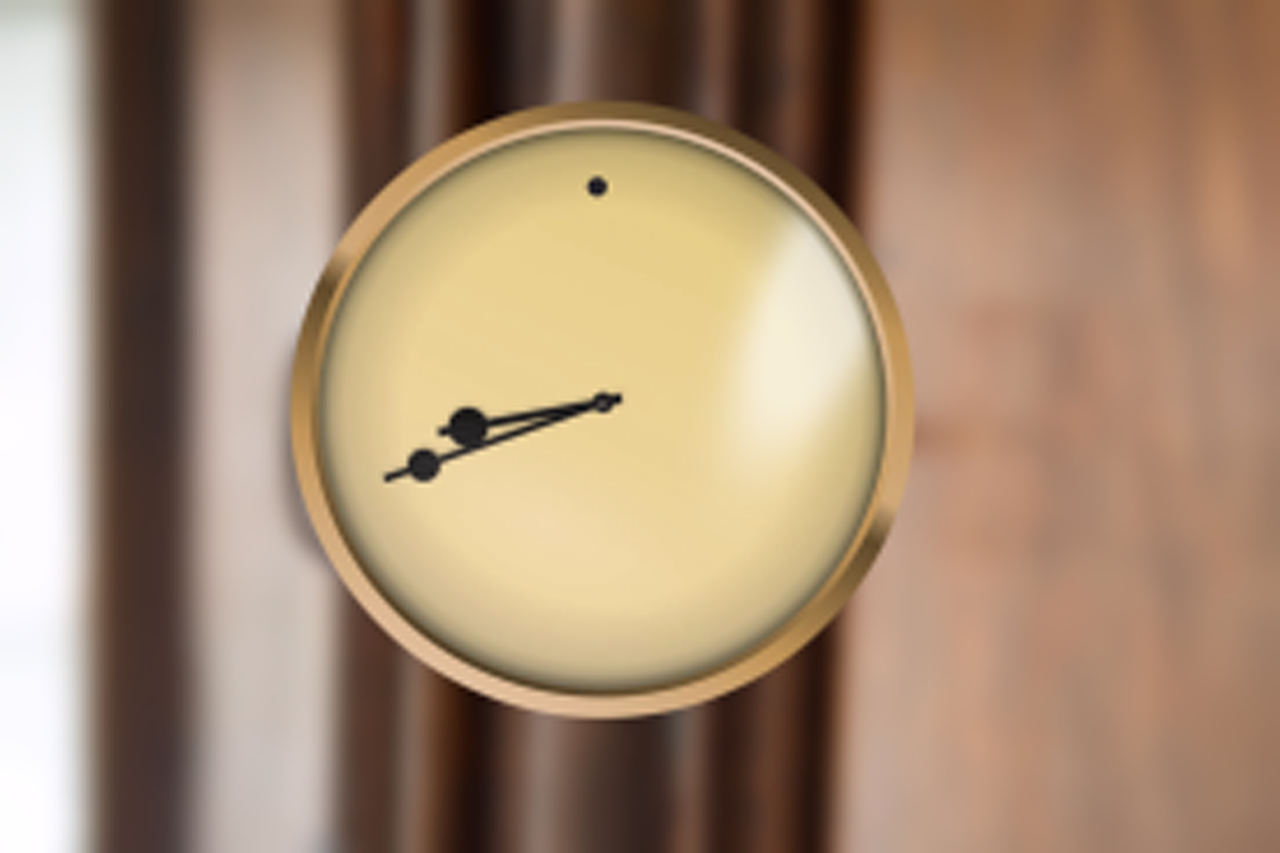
h=8 m=42
